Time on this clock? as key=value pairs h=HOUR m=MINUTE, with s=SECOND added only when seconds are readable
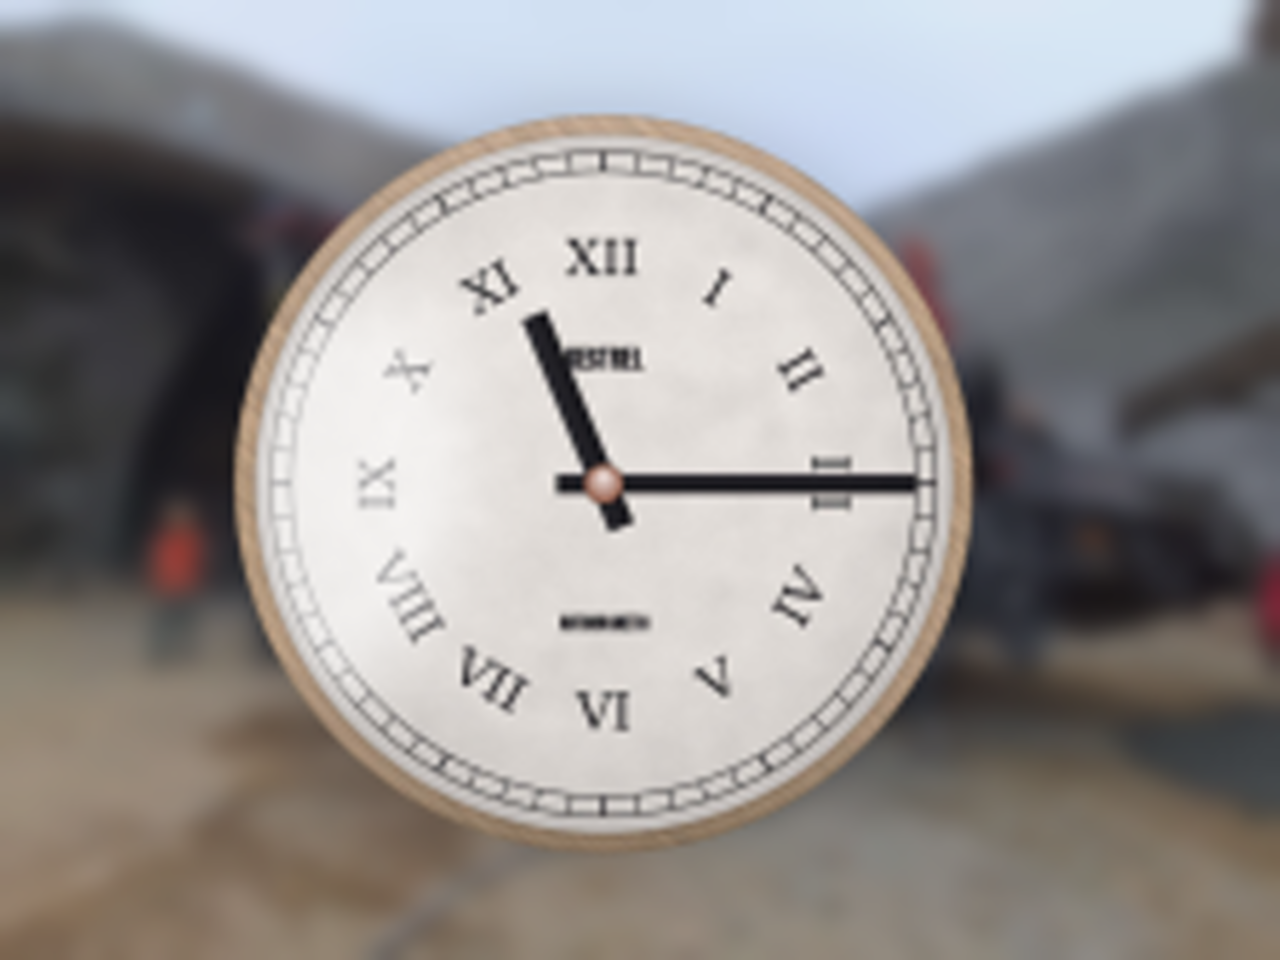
h=11 m=15
